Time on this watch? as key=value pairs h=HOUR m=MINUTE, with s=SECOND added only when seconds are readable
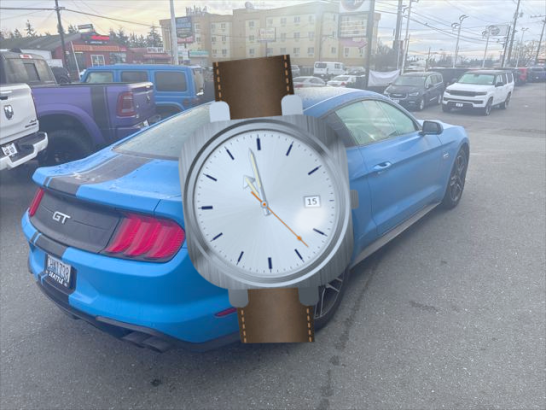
h=10 m=58 s=23
